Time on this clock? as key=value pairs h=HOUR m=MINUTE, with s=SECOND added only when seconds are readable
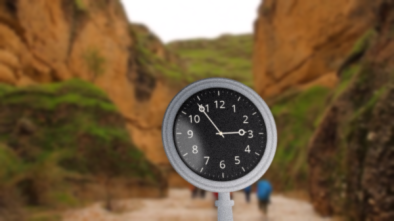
h=2 m=54
